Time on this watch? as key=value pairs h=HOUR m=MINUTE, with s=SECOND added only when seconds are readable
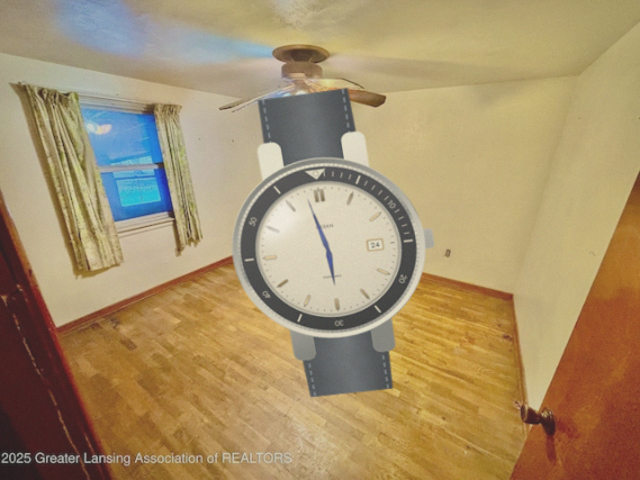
h=5 m=58
